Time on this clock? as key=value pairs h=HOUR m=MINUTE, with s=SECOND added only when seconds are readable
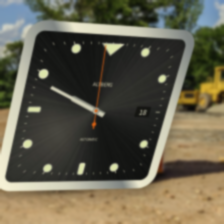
h=9 m=48 s=59
